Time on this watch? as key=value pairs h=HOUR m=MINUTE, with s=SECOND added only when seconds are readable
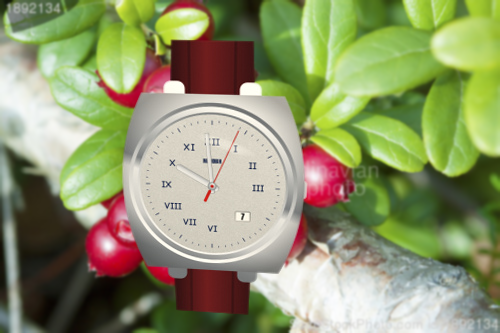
h=9 m=59 s=4
